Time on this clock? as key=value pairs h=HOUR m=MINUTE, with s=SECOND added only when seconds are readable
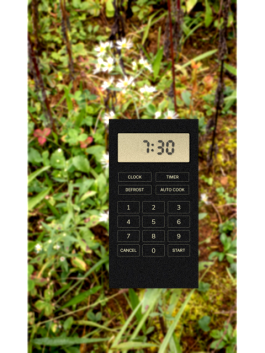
h=7 m=30
